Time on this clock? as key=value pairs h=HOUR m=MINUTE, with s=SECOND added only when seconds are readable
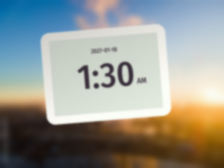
h=1 m=30
